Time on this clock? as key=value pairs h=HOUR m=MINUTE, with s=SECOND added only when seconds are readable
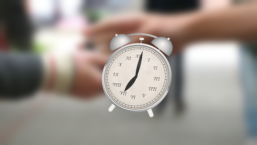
h=7 m=1
